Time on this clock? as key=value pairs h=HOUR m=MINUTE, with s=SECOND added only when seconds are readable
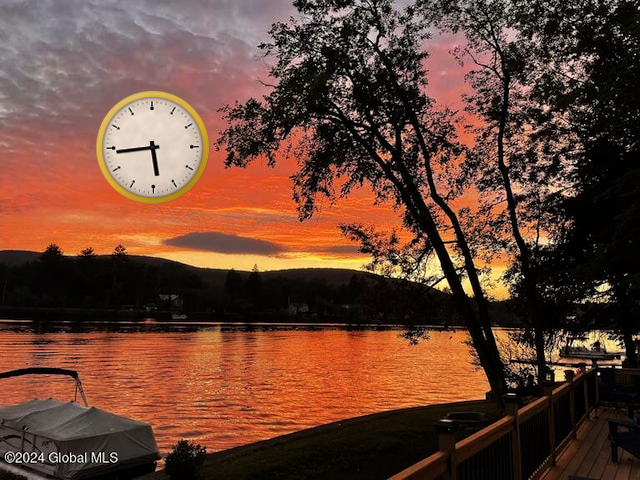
h=5 m=44
